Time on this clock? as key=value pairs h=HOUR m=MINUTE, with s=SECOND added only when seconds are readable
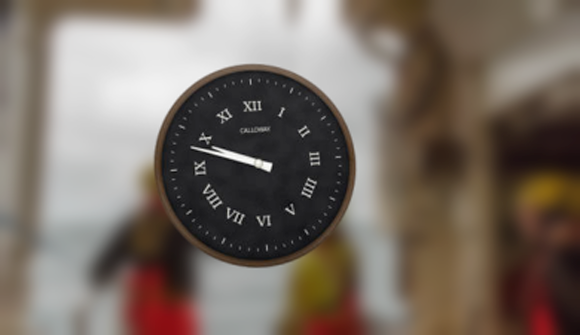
h=9 m=48
